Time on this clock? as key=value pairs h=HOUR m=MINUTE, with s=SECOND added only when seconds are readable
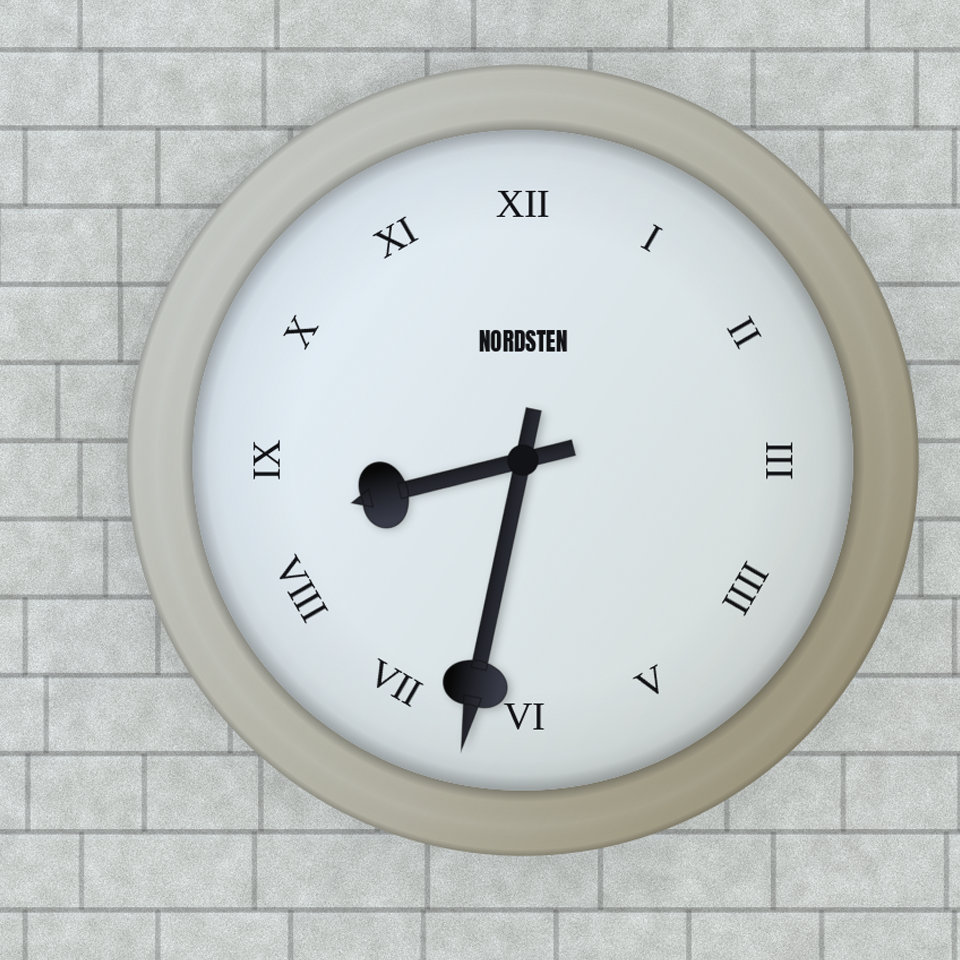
h=8 m=32
